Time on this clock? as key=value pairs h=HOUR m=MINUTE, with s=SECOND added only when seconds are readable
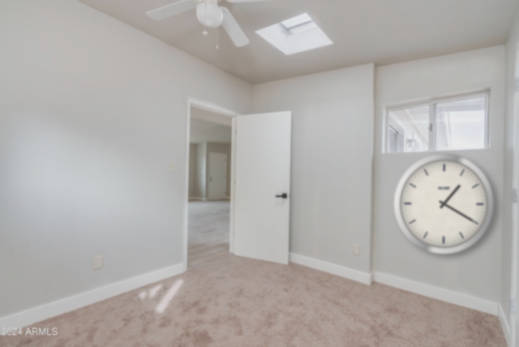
h=1 m=20
